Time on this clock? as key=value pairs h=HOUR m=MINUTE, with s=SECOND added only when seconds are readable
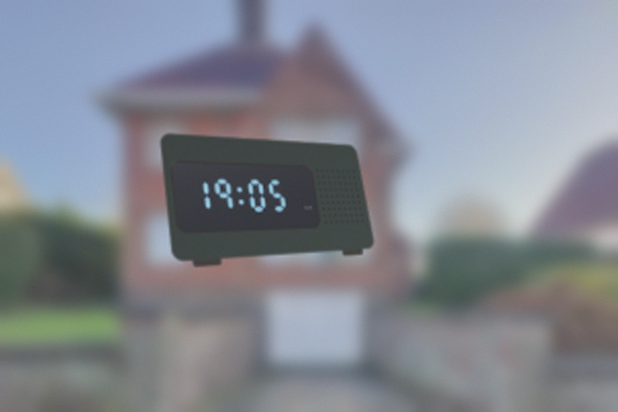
h=19 m=5
